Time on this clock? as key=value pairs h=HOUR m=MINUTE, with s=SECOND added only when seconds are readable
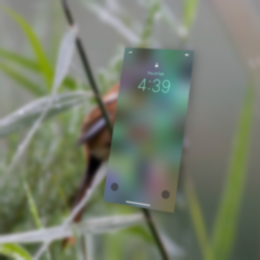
h=4 m=39
